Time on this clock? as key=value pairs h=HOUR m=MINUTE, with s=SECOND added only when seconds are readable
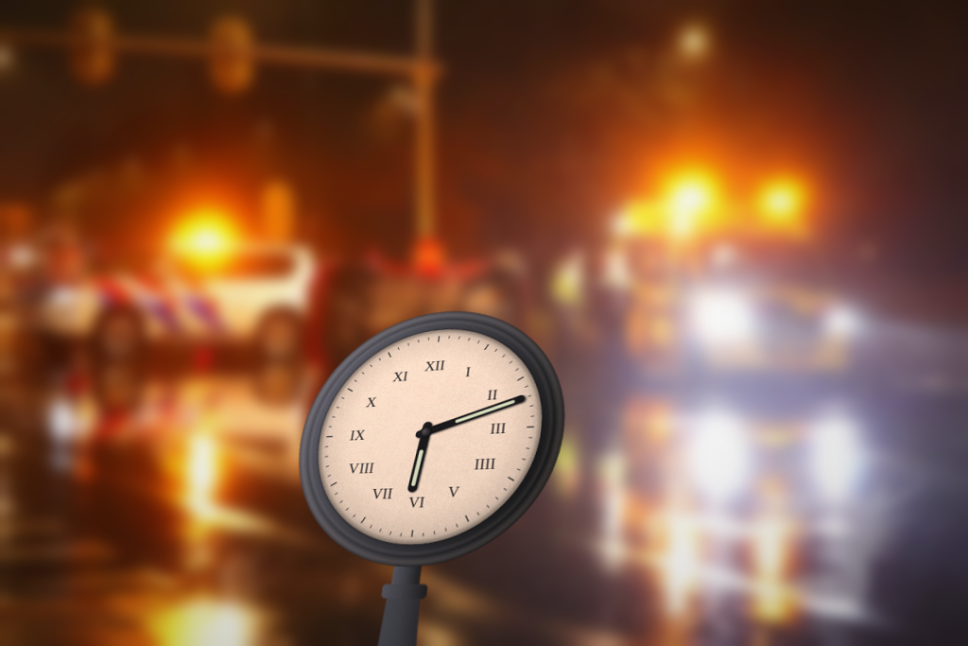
h=6 m=12
